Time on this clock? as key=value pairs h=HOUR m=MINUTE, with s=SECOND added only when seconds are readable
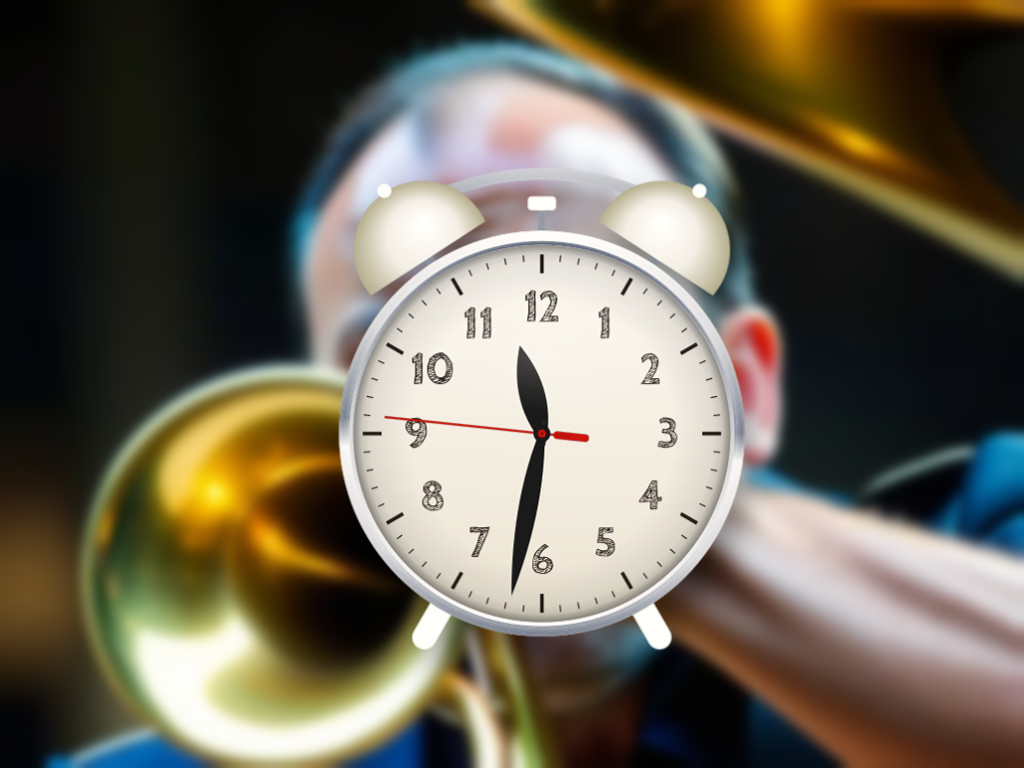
h=11 m=31 s=46
